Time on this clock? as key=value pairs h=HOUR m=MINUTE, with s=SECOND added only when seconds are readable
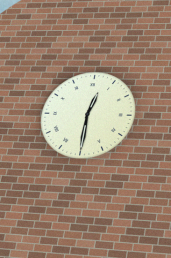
h=12 m=30
